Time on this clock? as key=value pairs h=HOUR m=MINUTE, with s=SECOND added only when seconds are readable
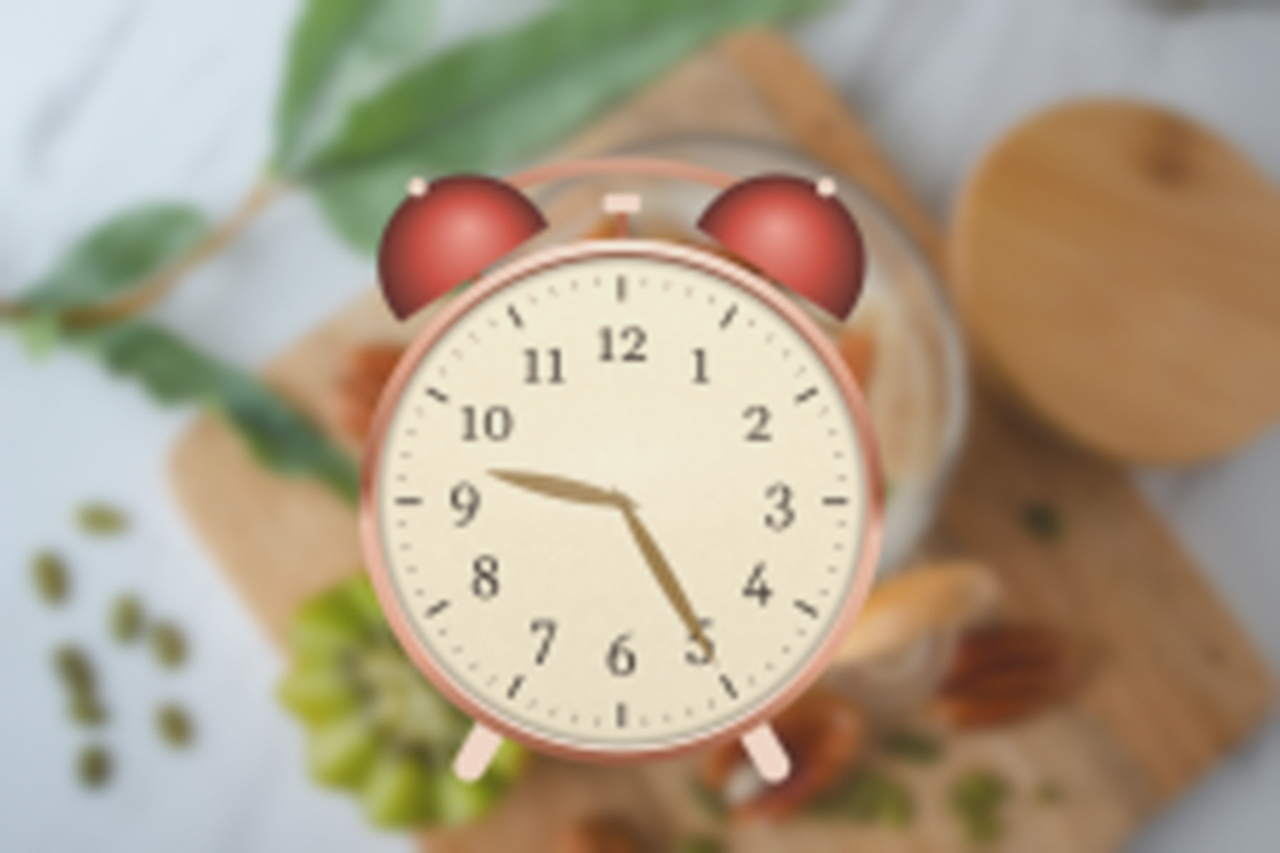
h=9 m=25
